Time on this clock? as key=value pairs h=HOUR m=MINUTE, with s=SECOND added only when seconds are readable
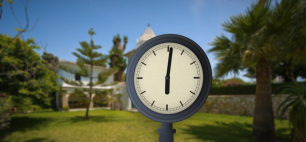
h=6 m=1
